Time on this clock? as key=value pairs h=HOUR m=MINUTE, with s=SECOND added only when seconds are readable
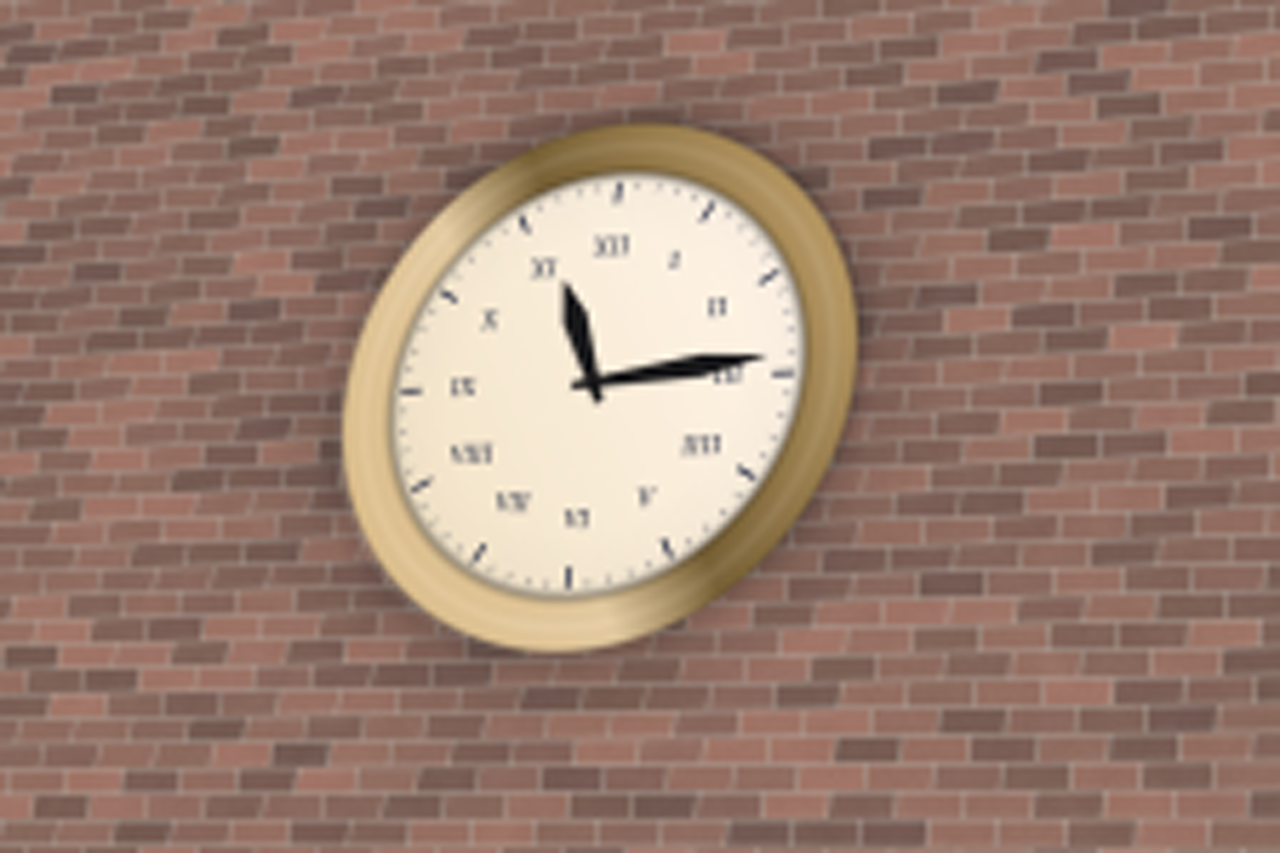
h=11 m=14
